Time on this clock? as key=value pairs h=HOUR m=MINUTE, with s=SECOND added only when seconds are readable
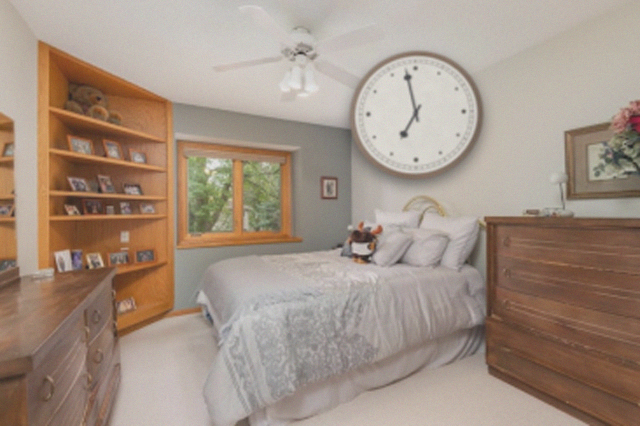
h=6 m=58
